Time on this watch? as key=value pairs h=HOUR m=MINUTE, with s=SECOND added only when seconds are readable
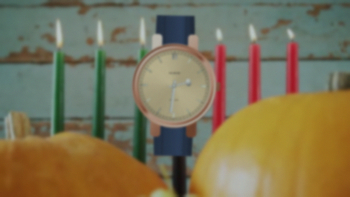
h=2 m=31
